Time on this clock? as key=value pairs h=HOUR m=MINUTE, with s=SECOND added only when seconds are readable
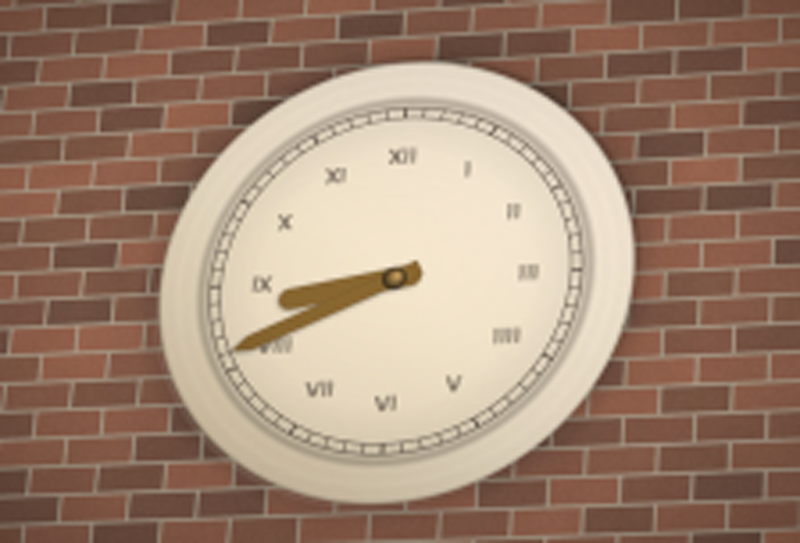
h=8 m=41
